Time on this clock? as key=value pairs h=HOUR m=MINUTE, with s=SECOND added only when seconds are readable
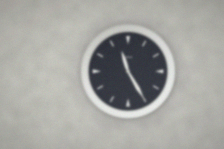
h=11 m=25
